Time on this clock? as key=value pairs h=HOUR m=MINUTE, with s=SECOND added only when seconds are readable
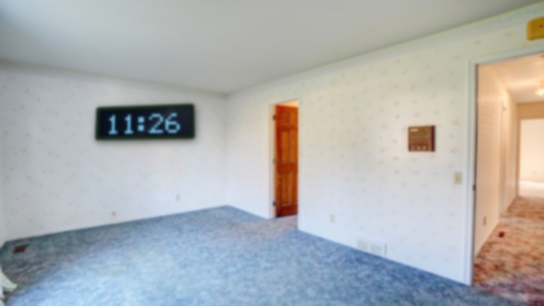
h=11 m=26
